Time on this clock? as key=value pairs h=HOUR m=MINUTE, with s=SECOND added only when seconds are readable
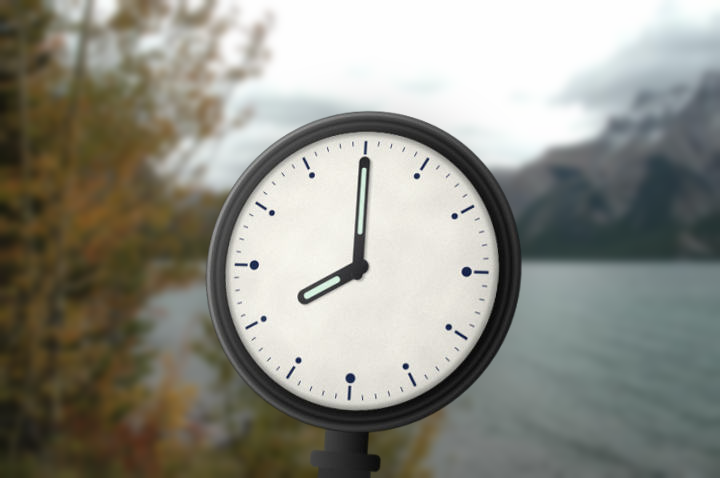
h=8 m=0
